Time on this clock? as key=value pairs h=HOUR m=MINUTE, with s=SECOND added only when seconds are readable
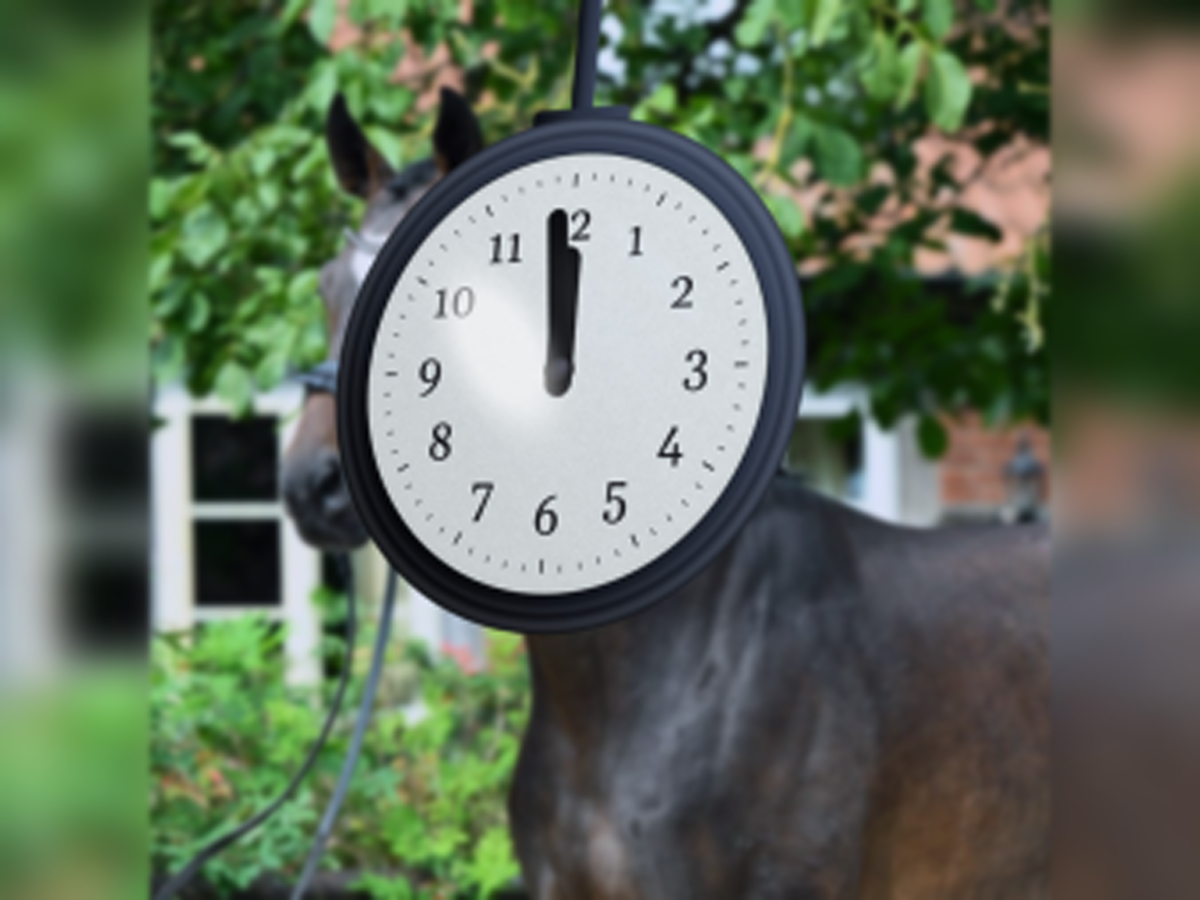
h=11 m=59
